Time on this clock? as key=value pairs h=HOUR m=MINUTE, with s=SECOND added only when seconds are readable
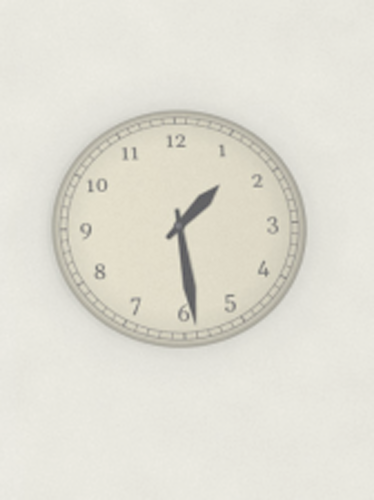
h=1 m=29
